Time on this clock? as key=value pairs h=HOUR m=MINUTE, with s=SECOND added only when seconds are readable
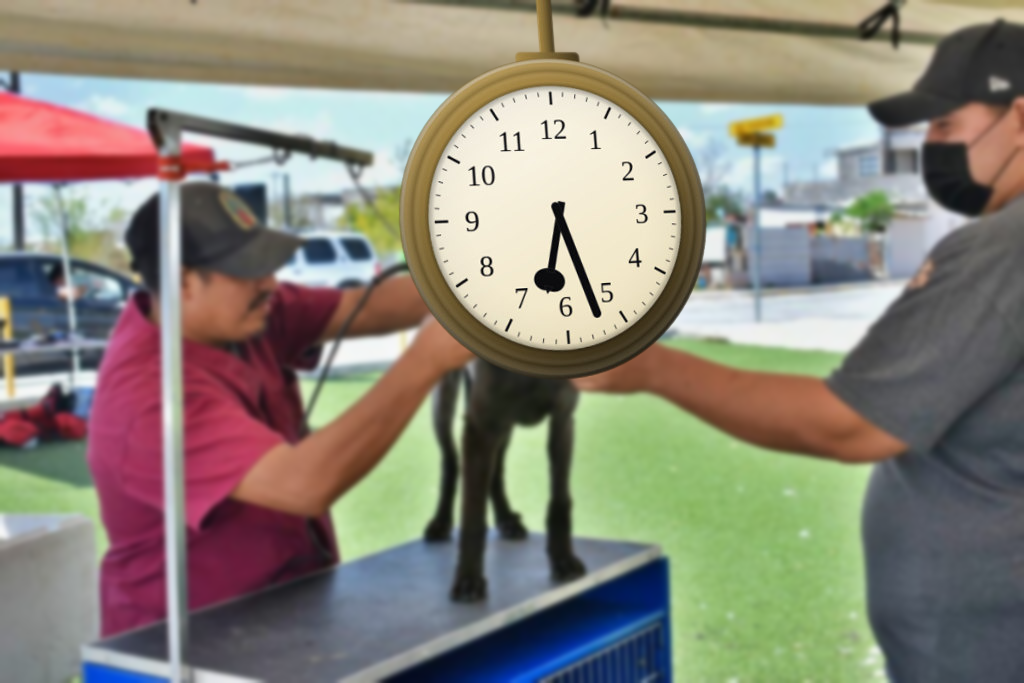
h=6 m=27
